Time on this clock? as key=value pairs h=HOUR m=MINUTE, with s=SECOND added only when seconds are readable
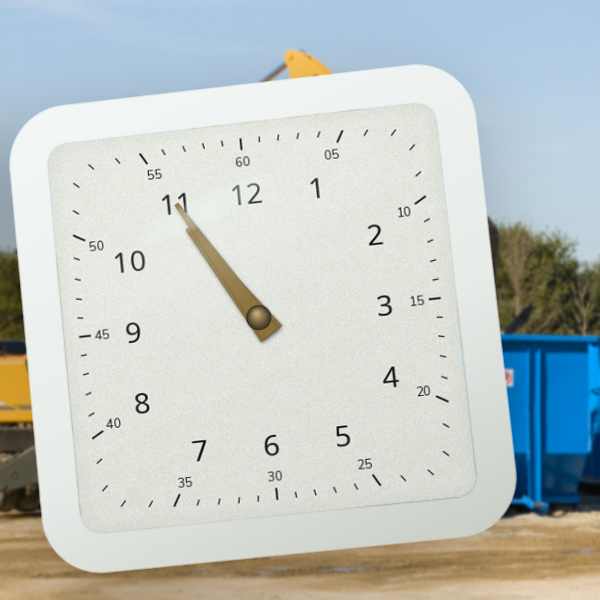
h=10 m=55
